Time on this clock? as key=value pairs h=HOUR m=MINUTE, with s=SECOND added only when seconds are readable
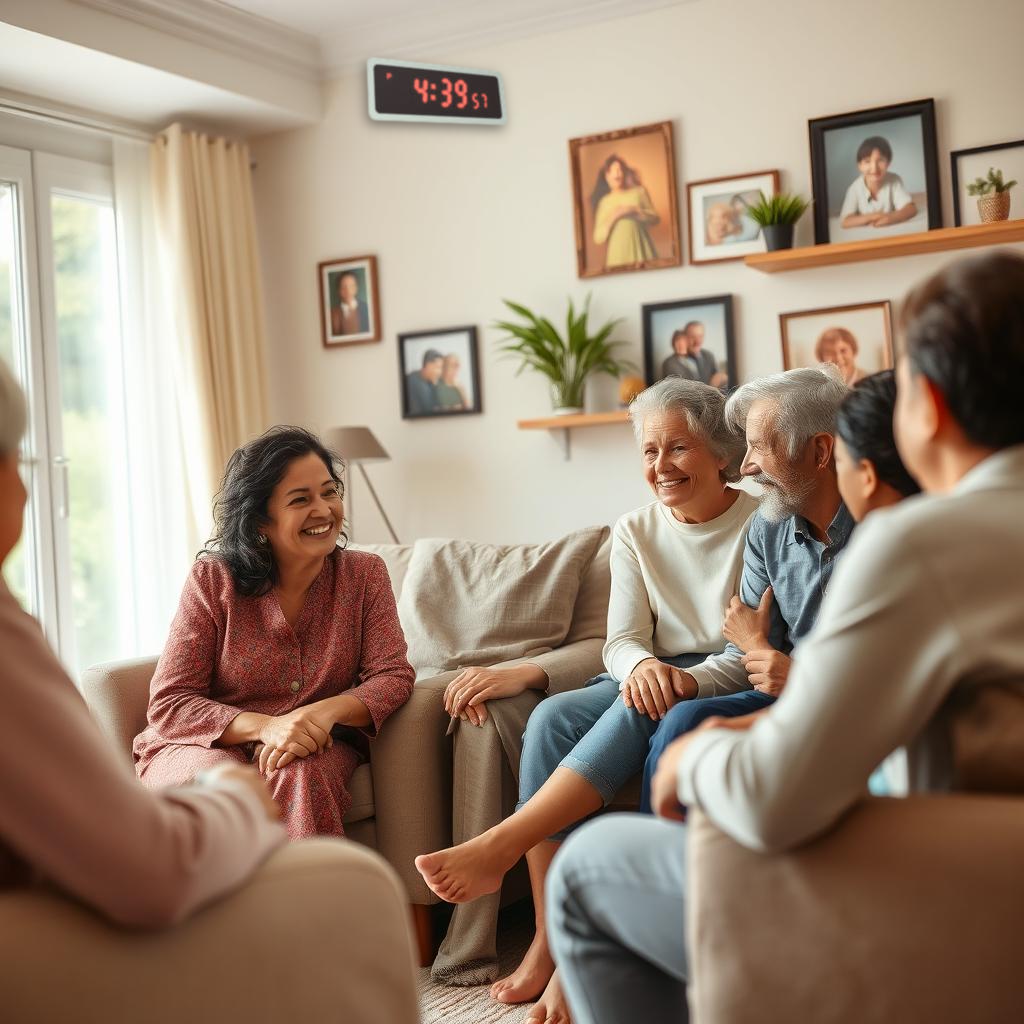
h=4 m=39 s=57
